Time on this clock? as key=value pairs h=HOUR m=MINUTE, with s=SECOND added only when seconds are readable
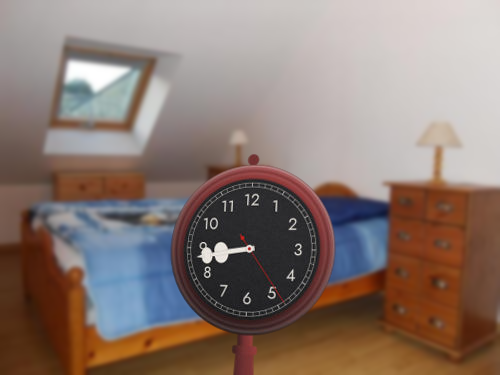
h=8 m=43 s=24
